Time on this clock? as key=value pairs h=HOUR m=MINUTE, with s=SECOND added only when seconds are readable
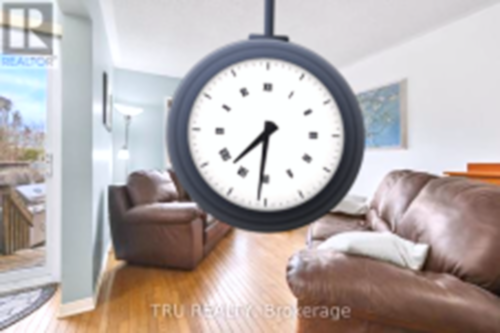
h=7 m=31
